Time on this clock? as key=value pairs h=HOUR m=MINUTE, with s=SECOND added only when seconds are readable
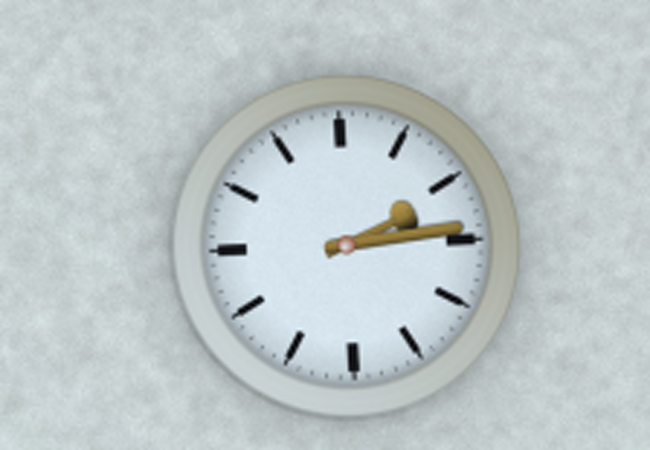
h=2 m=14
